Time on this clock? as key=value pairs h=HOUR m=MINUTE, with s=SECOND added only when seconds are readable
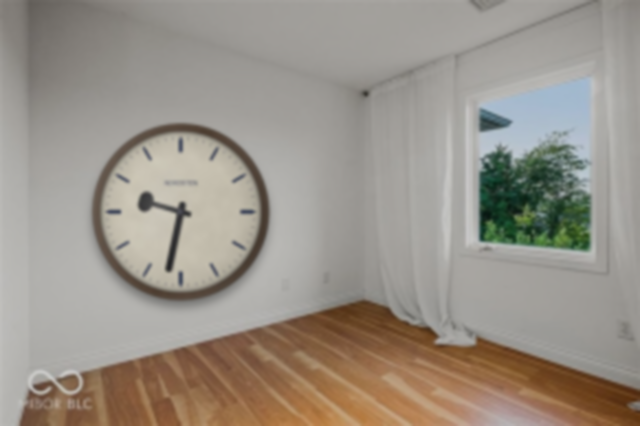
h=9 m=32
